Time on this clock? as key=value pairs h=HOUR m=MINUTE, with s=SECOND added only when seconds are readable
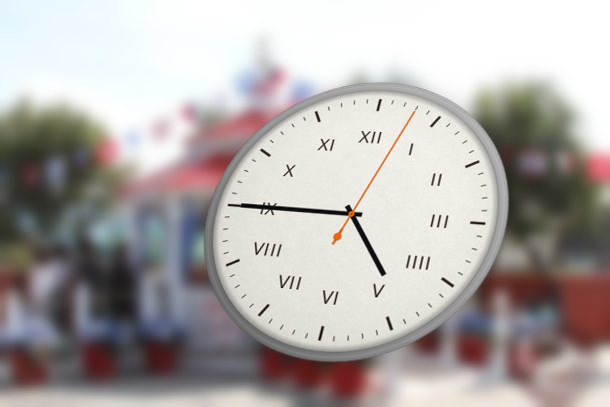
h=4 m=45 s=3
